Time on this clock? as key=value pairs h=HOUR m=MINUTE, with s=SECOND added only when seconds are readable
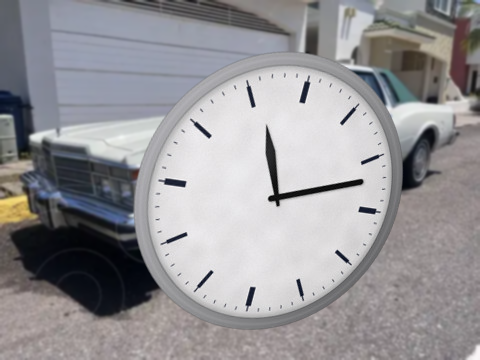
h=11 m=12
